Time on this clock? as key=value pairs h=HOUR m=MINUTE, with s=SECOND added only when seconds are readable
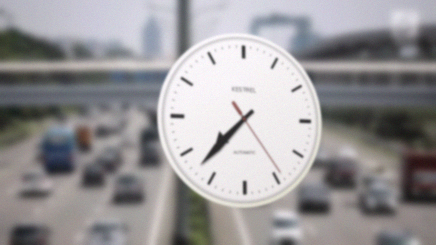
h=7 m=37 s=24
